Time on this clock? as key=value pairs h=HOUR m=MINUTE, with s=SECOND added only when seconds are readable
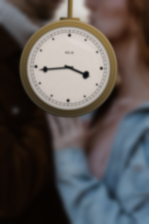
h=3 m=44
